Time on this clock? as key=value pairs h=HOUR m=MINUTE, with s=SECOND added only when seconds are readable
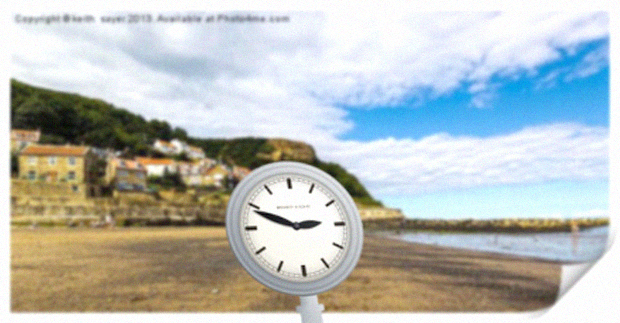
h=2 m=49
